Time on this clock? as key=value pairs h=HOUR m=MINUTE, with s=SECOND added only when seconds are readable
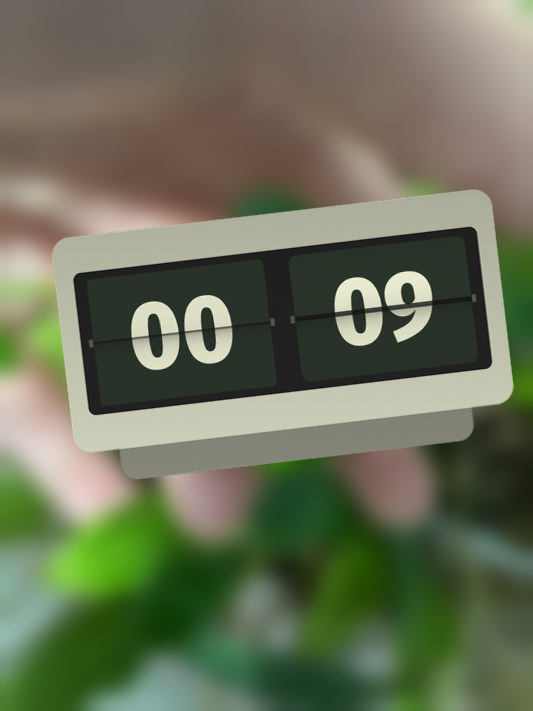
h=0 m=9
